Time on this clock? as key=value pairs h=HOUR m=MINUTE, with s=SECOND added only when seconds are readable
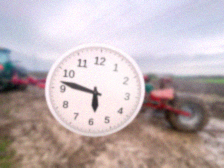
h=5 m=47
